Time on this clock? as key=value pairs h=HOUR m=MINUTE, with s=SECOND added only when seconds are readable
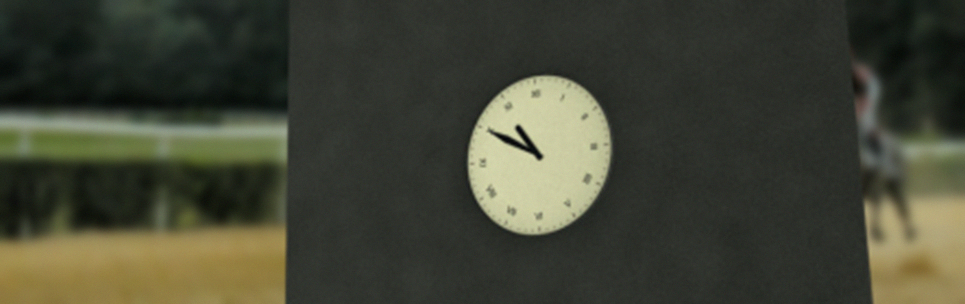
h=10 m=50
